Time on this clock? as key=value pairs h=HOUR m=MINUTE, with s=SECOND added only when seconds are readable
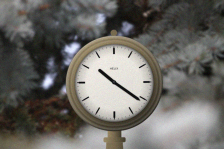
h=10 m=21
